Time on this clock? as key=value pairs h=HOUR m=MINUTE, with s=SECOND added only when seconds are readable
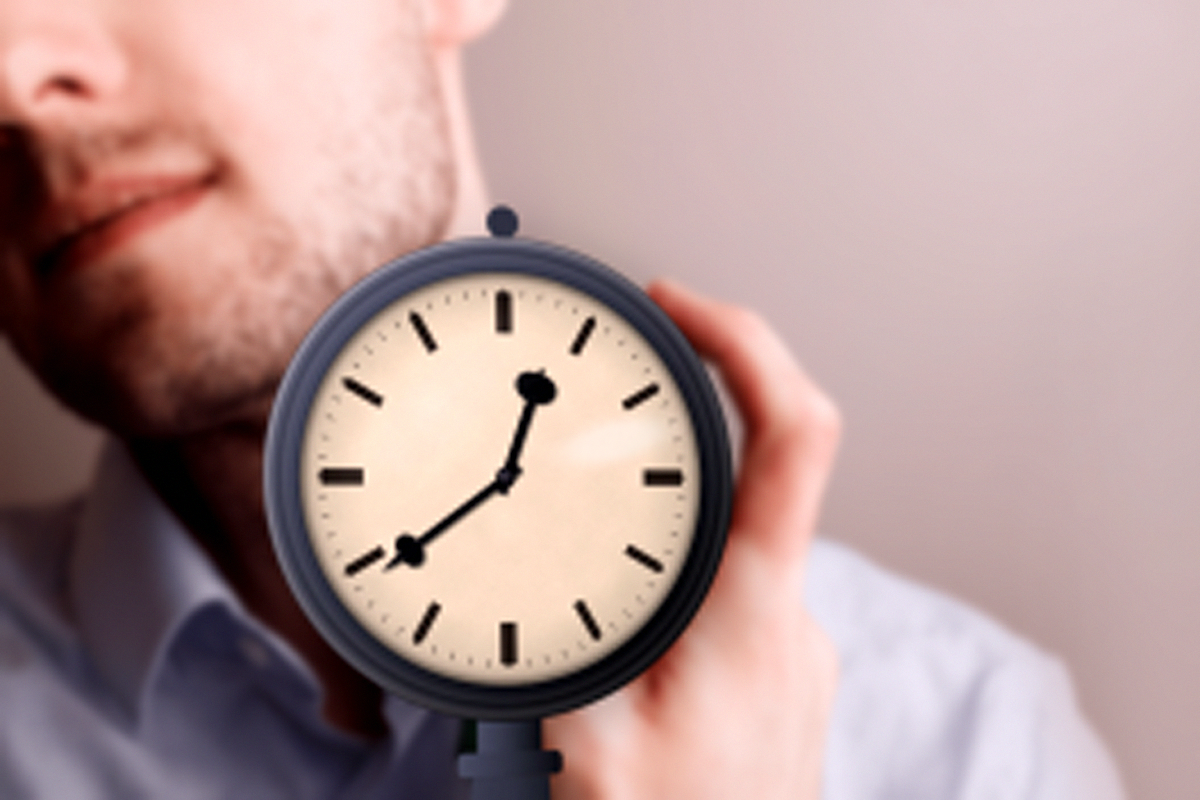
h=12 m=39
